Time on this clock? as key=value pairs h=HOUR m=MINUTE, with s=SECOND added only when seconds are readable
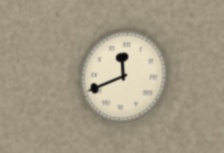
h=11 m=41
